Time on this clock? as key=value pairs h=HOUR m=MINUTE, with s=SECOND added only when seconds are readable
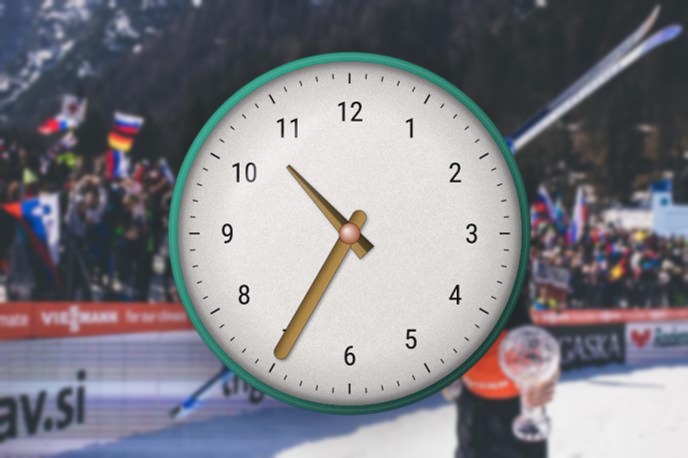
h=10 m=35
